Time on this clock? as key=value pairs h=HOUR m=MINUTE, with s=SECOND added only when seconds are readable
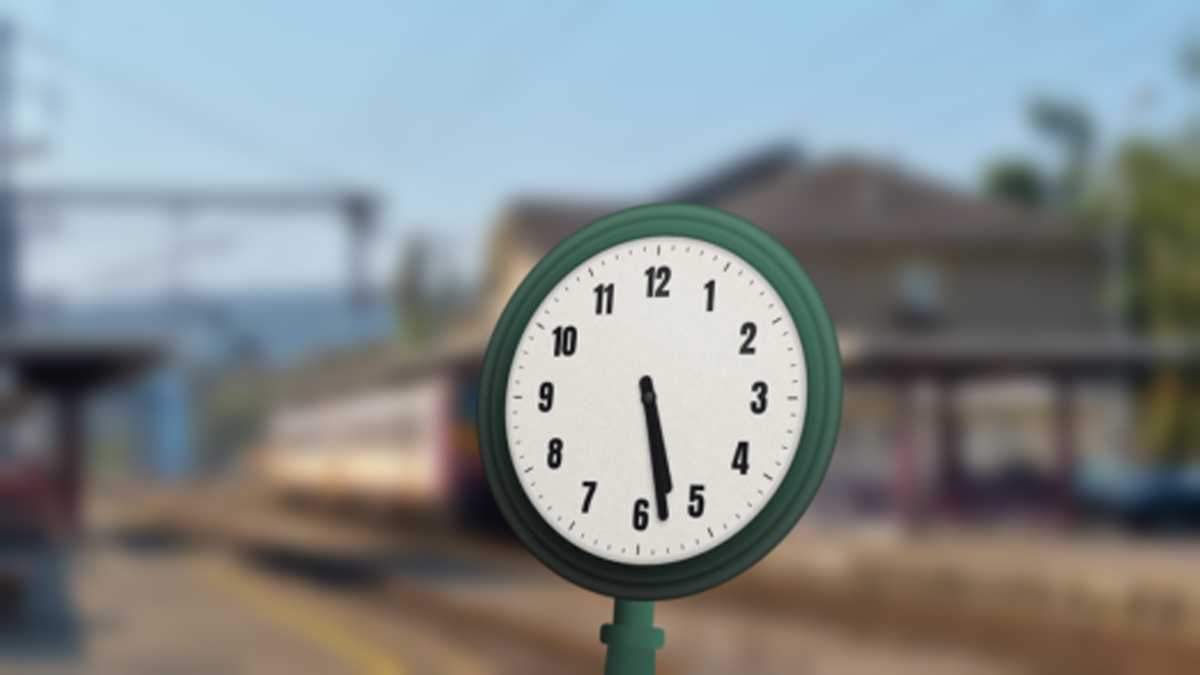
h=5 m=28
